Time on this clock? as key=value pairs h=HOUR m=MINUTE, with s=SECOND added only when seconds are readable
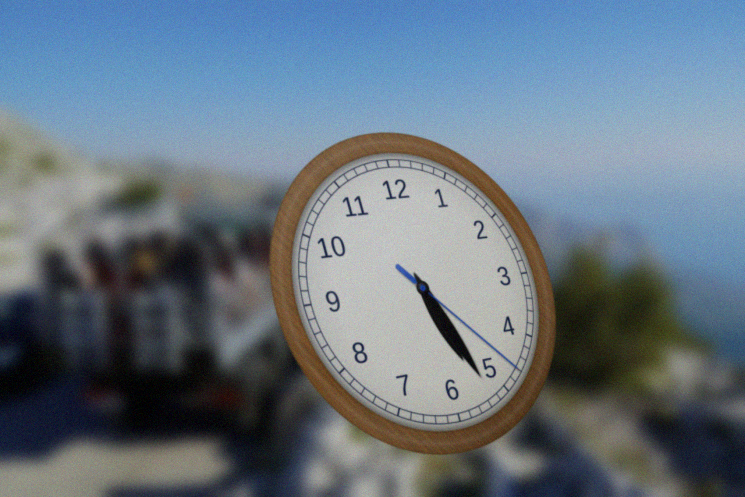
h=5 m=26 s=23
